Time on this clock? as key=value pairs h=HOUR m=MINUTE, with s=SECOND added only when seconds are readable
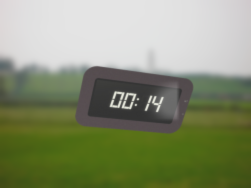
h=0 m=14
